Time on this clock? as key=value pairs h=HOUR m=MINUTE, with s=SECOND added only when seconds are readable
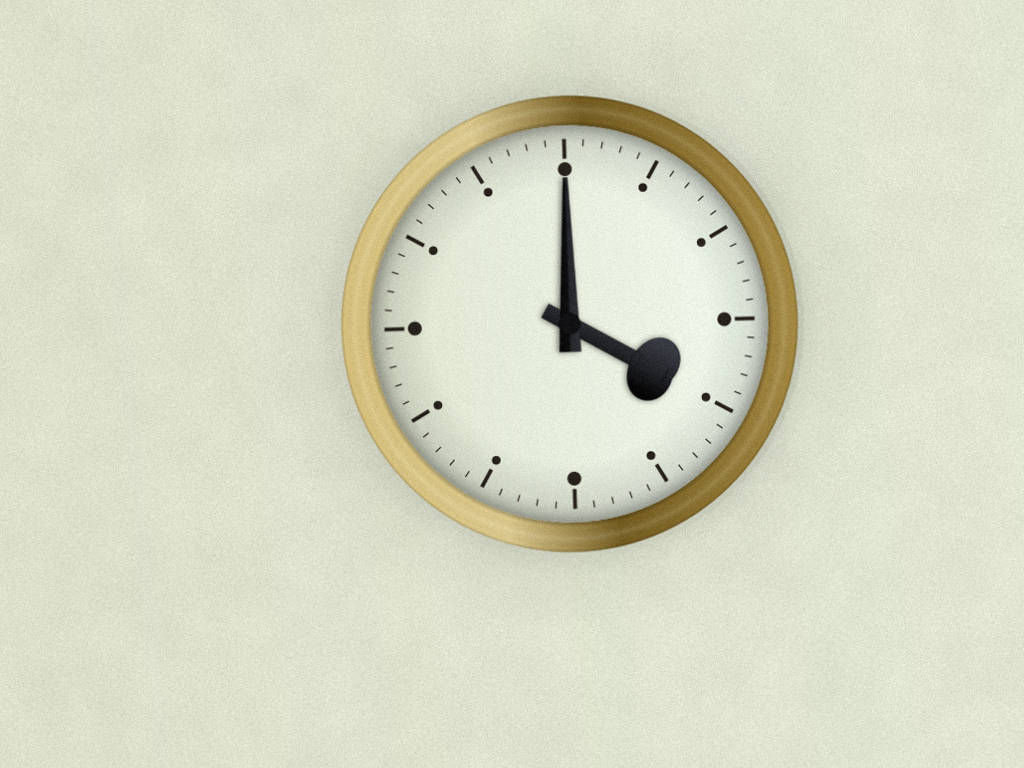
h=4 m=0
